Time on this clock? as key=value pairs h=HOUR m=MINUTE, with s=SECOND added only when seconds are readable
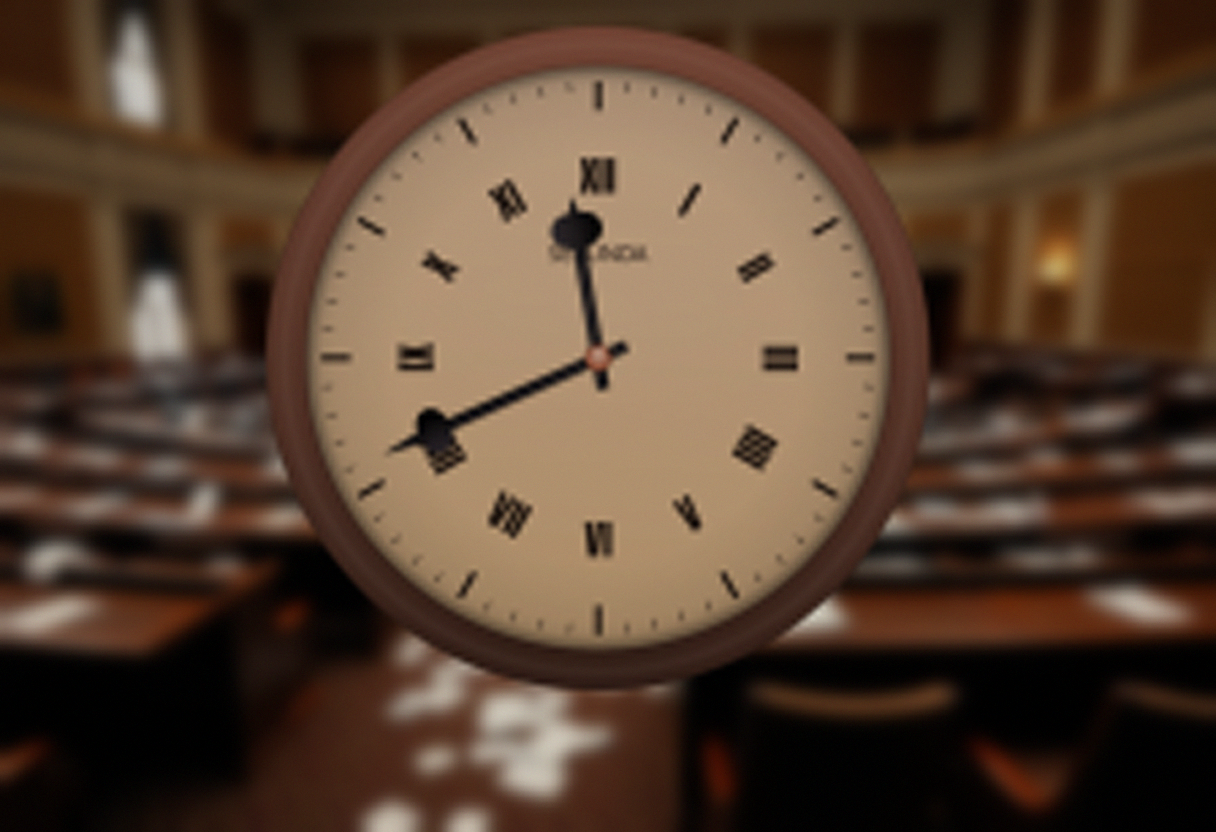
h=11 m=41
